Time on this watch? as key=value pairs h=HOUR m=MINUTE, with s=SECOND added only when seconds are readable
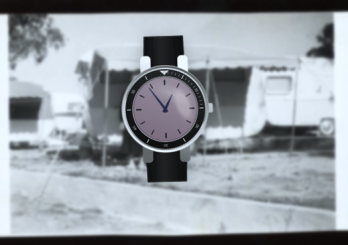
h=12 m=54
